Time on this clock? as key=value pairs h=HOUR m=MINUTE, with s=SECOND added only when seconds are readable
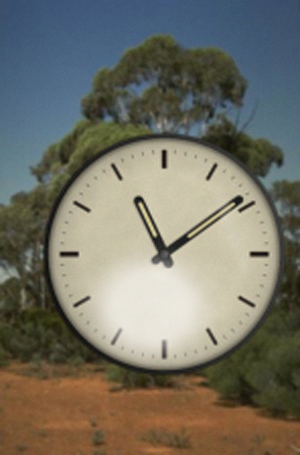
h=11 m=9
